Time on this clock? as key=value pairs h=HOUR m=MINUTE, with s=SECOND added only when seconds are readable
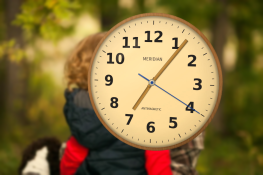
h=7 m=6 s=20
